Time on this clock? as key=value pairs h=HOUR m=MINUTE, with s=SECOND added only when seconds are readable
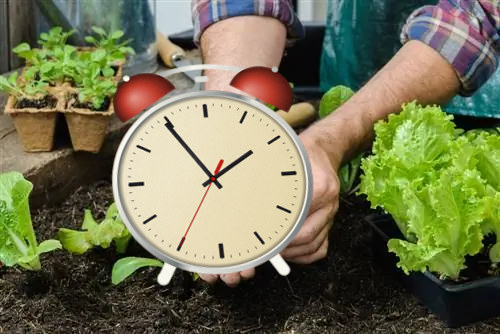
h=1 m=54 s=35
